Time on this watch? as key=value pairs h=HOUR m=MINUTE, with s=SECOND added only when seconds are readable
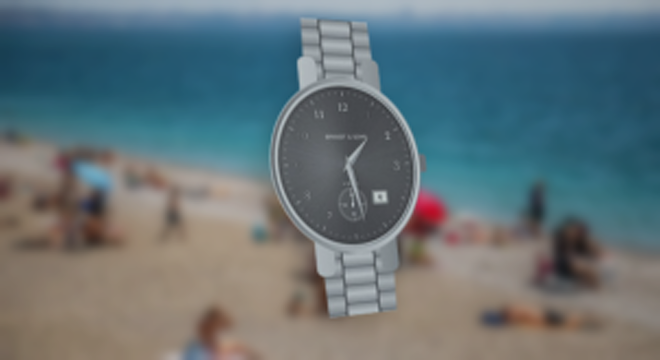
h=1 m=28
